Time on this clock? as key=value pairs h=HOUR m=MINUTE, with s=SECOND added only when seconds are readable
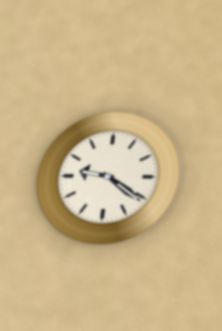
h=9 m=21
